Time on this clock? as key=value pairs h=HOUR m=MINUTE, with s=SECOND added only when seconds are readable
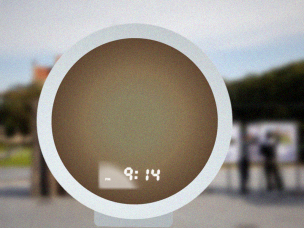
h=9 m=14
